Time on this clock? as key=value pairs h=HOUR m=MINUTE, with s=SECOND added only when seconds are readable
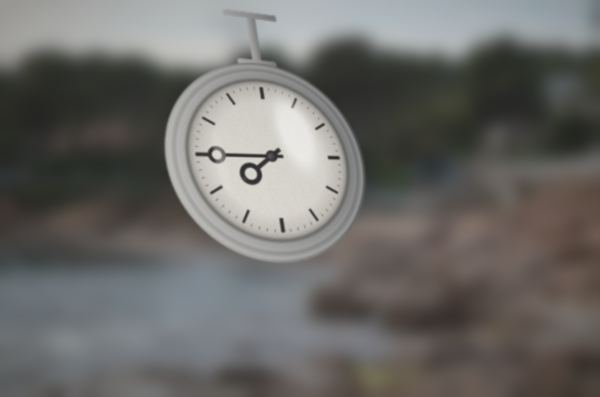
h=7 m=45
